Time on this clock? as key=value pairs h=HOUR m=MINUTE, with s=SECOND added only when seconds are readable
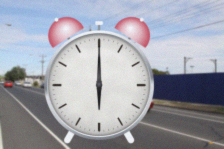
h=6 m=0
